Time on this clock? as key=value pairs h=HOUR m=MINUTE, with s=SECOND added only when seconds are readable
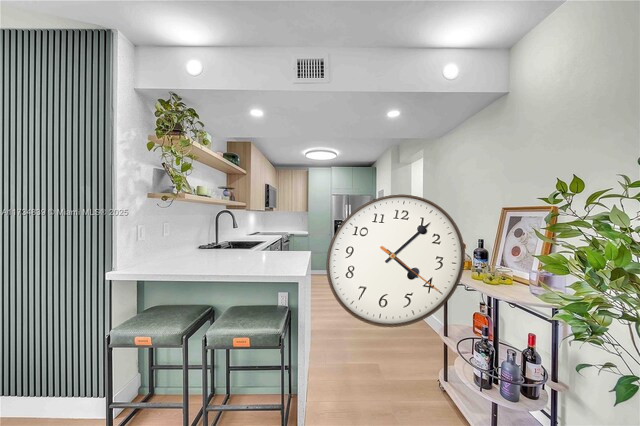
h=4 m=6 s=20
